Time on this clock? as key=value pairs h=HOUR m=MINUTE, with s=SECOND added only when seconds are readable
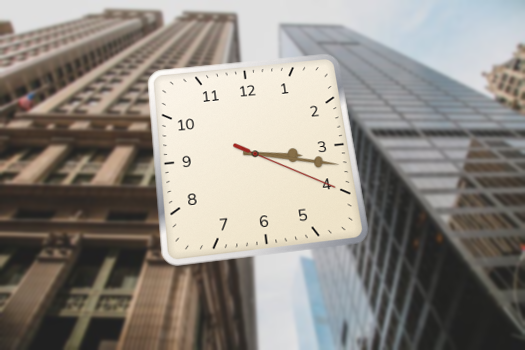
h=3 m=17 s=20
